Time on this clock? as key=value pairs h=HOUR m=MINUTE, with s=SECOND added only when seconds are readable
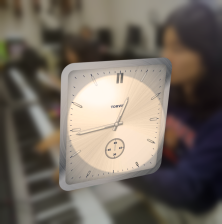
h=12 m=44
